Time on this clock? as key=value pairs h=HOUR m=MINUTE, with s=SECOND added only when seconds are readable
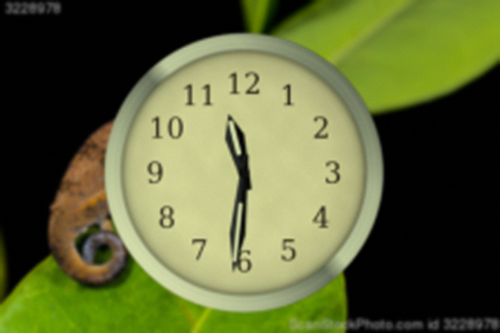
h=11 m=31
